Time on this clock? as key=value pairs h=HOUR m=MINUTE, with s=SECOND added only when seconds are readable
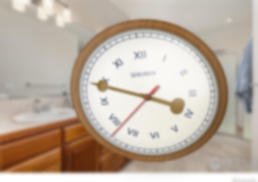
h=3 m=48 s=38
